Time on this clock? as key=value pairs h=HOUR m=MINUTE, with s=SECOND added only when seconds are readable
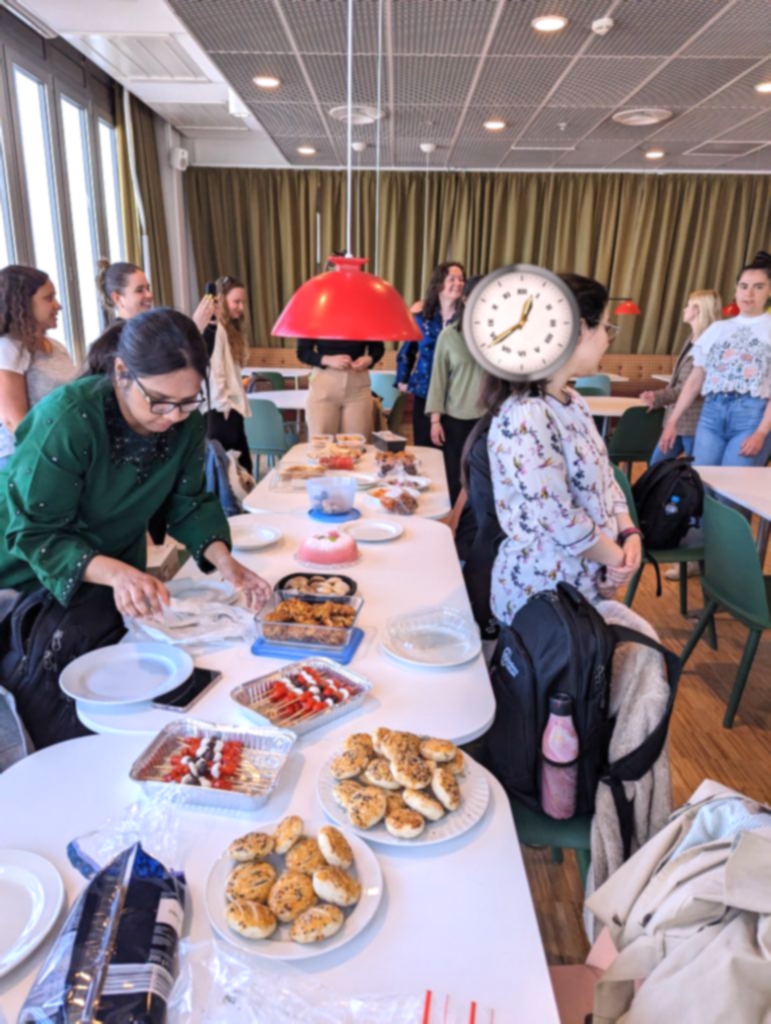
h=12 m=39
